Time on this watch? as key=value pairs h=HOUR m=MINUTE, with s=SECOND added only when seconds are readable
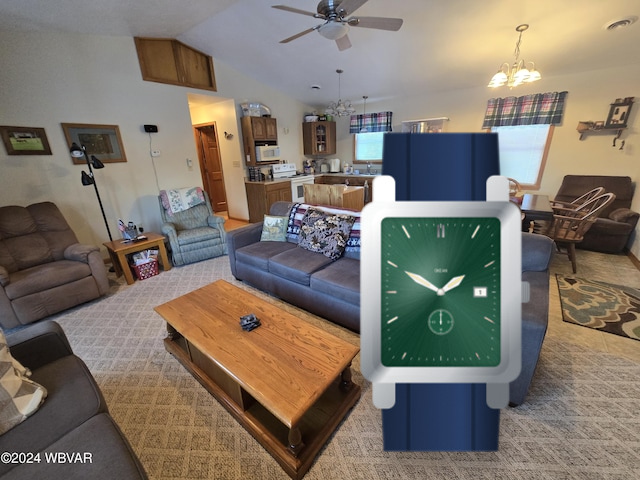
h=1 m=50
